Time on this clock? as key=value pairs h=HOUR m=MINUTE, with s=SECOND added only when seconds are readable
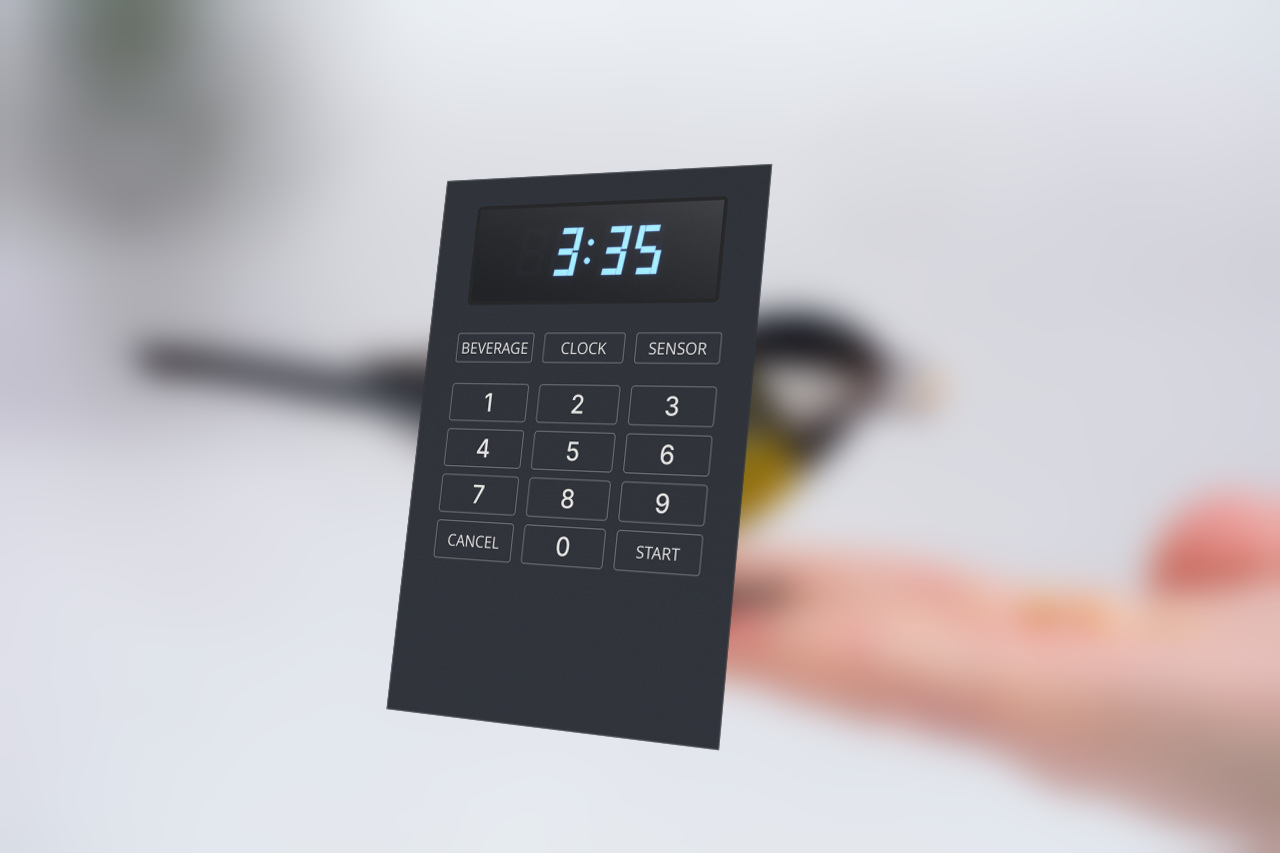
h=3 m=35
